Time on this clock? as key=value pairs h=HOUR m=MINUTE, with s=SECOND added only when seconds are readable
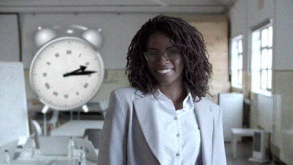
h=2 m=14
